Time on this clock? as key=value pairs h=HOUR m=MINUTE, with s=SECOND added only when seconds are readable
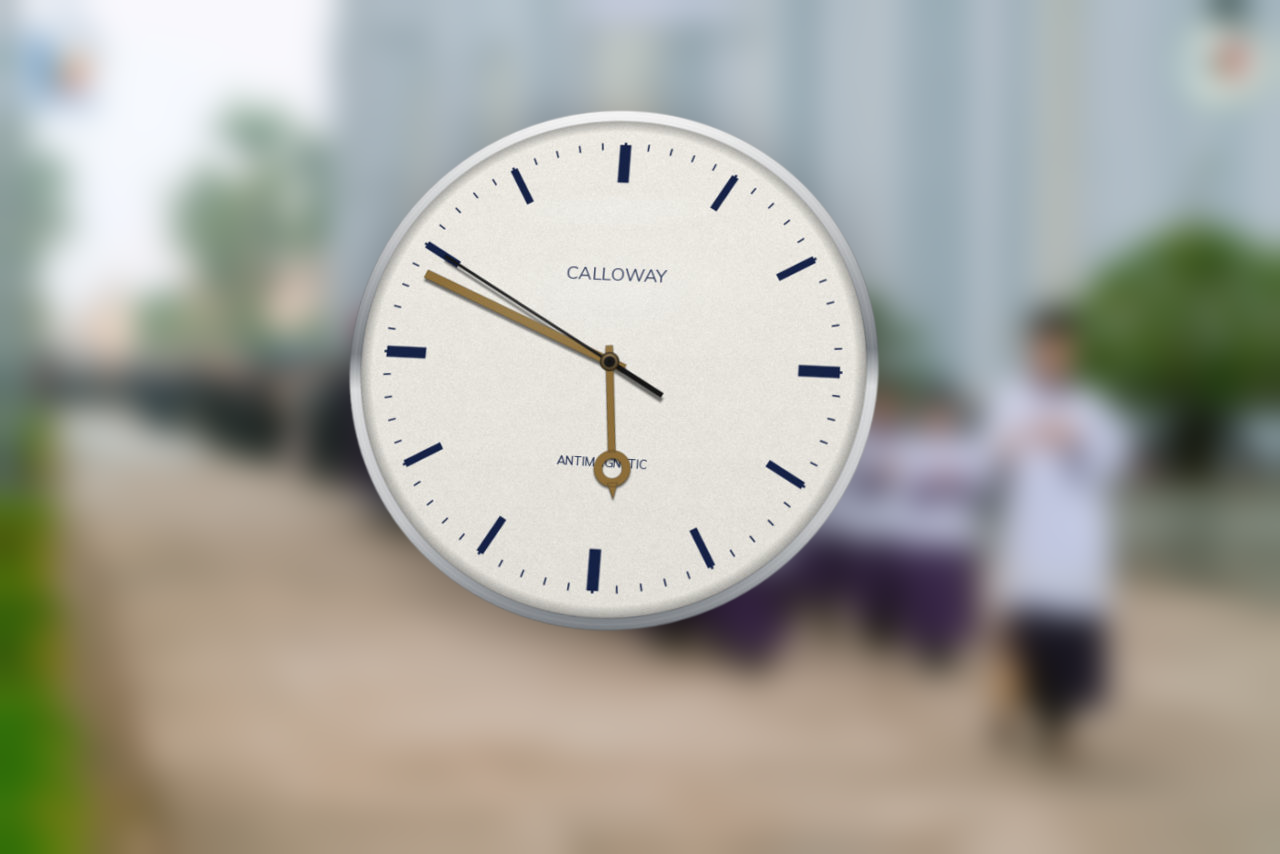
h=5 m=48 s=50
